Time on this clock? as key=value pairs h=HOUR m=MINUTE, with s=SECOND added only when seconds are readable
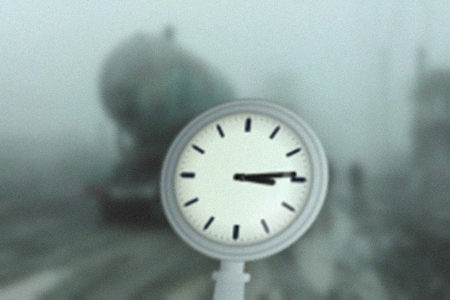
h=3 m=14
